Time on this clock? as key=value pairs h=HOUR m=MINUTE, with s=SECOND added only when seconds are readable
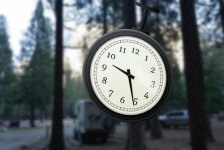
h=9 m=26
